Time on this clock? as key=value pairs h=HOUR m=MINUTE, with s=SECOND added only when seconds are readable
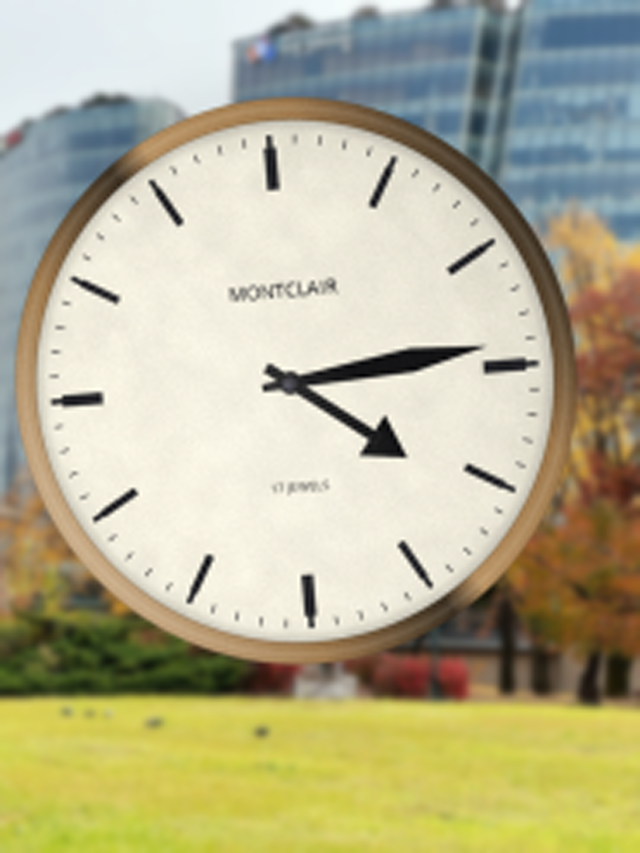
h=4 m=14
